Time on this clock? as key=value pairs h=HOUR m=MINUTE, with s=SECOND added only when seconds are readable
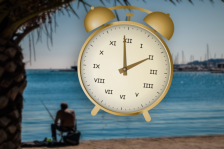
h=1 m=59
